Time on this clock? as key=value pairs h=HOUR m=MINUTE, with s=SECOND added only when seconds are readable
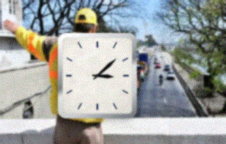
h=3 m=8
